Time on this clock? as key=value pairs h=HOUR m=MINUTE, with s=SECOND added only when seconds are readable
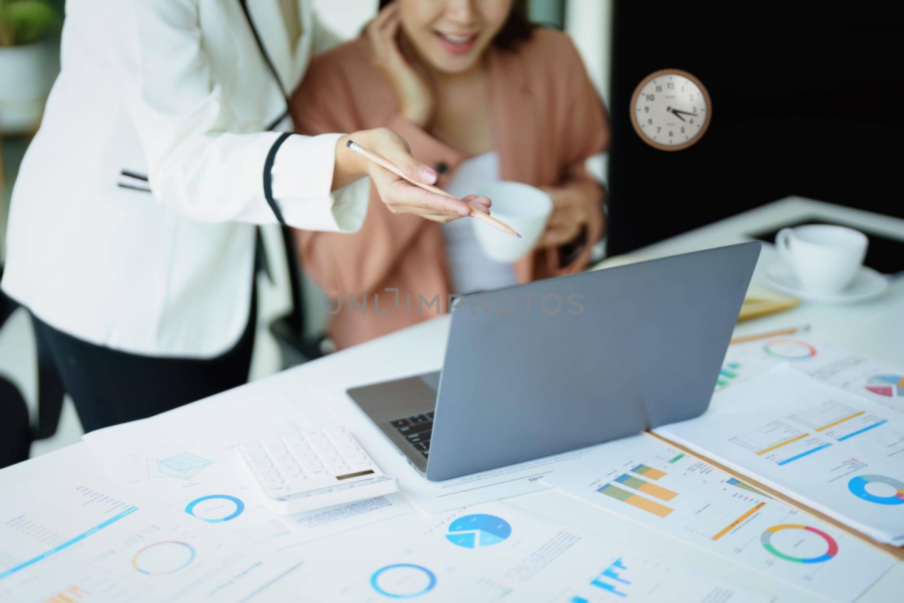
h=4 m=17
